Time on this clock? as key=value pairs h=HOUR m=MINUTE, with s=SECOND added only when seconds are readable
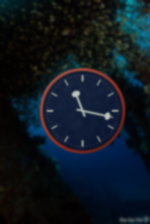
h=11 m=17
